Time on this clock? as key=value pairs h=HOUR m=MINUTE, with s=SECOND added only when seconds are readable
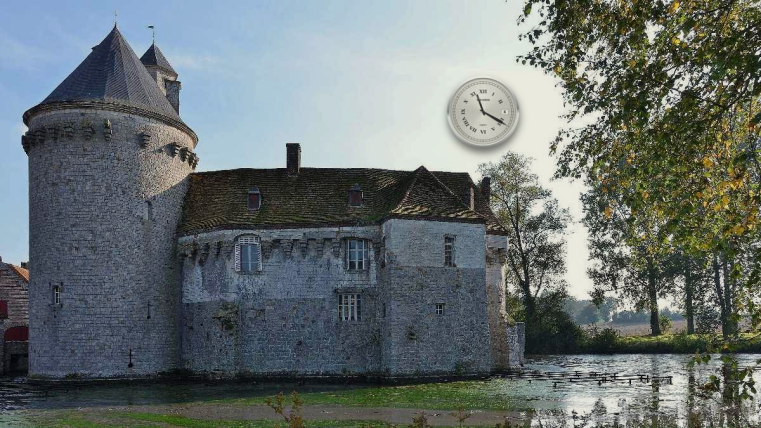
h=11 m=20
